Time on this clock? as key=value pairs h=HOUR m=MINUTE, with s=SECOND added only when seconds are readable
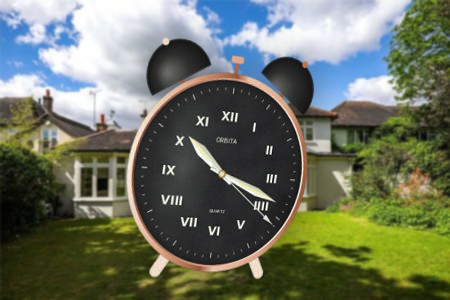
h=10 m=18 s=21
